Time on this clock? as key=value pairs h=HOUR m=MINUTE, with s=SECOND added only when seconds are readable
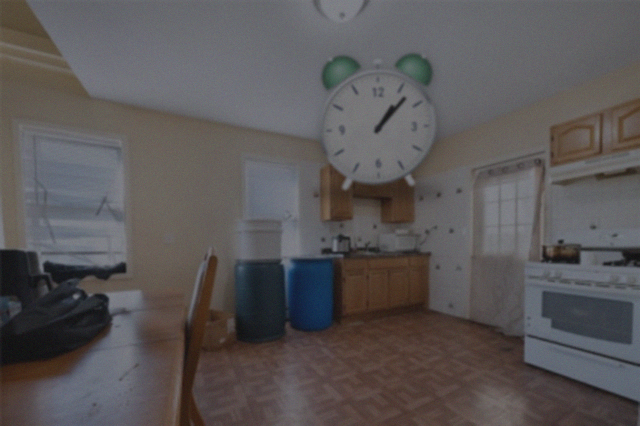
h=1 m=7
